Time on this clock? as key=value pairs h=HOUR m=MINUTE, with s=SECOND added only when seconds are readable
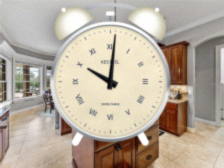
h=10 m=1
